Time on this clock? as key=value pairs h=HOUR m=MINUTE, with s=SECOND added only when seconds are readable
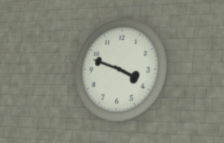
h=3 m=48
